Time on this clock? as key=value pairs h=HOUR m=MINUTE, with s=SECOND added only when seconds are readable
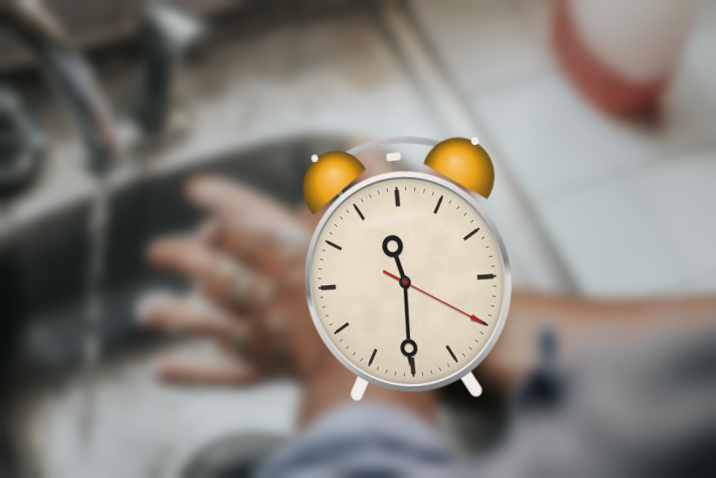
h=11 m=30 s=20
